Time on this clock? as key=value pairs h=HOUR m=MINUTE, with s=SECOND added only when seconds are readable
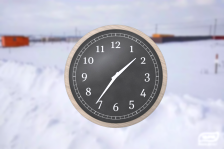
h=1 m=36
